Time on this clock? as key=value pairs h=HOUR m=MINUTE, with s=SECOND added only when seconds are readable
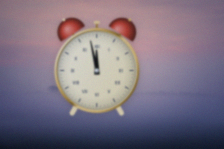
h=11 m=58
